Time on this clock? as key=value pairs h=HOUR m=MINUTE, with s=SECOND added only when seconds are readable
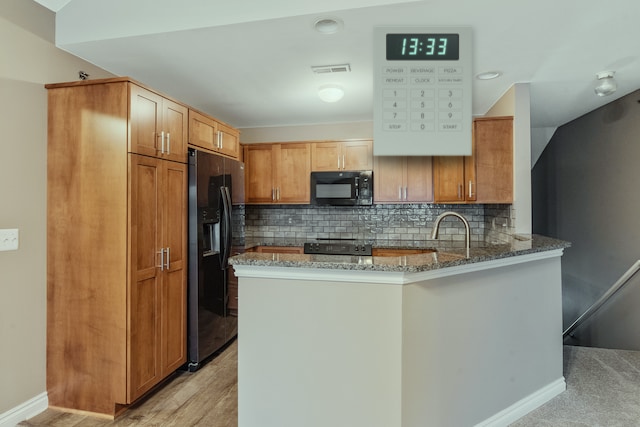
h=13 m=33
